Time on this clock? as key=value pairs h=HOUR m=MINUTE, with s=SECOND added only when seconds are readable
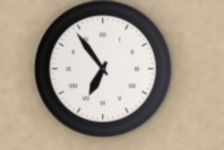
h=6 m=54
